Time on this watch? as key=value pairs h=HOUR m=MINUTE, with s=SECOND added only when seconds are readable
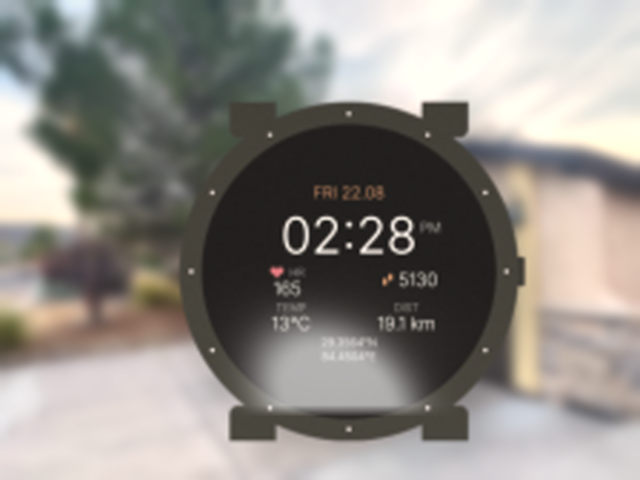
h=2 m=28
